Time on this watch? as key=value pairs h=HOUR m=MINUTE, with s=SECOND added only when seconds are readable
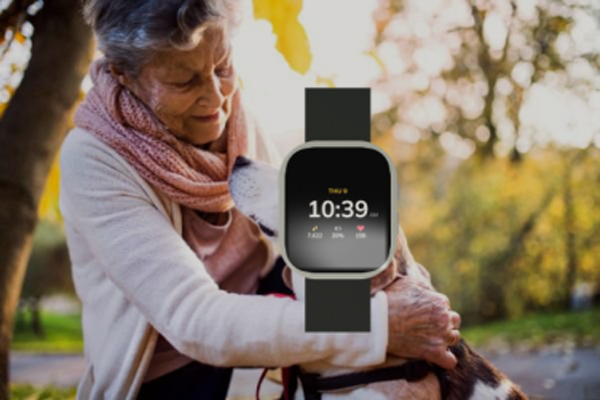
h=10 m=39
